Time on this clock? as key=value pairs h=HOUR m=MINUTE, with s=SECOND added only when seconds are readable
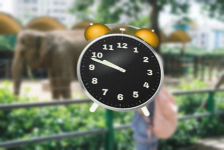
h=9 m=48
